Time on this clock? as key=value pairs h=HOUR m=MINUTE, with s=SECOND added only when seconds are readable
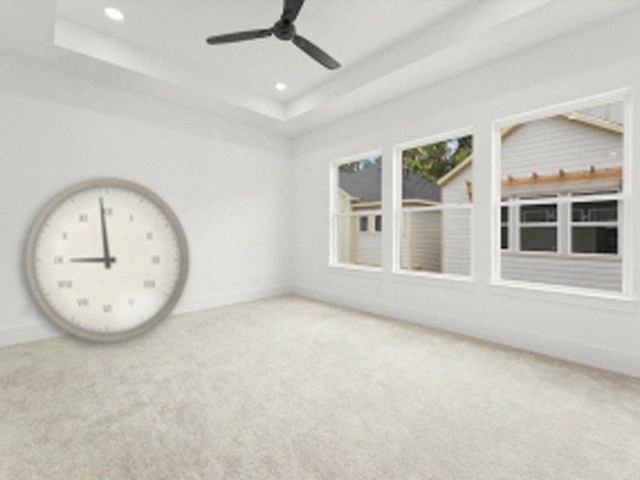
h=8 m=59
